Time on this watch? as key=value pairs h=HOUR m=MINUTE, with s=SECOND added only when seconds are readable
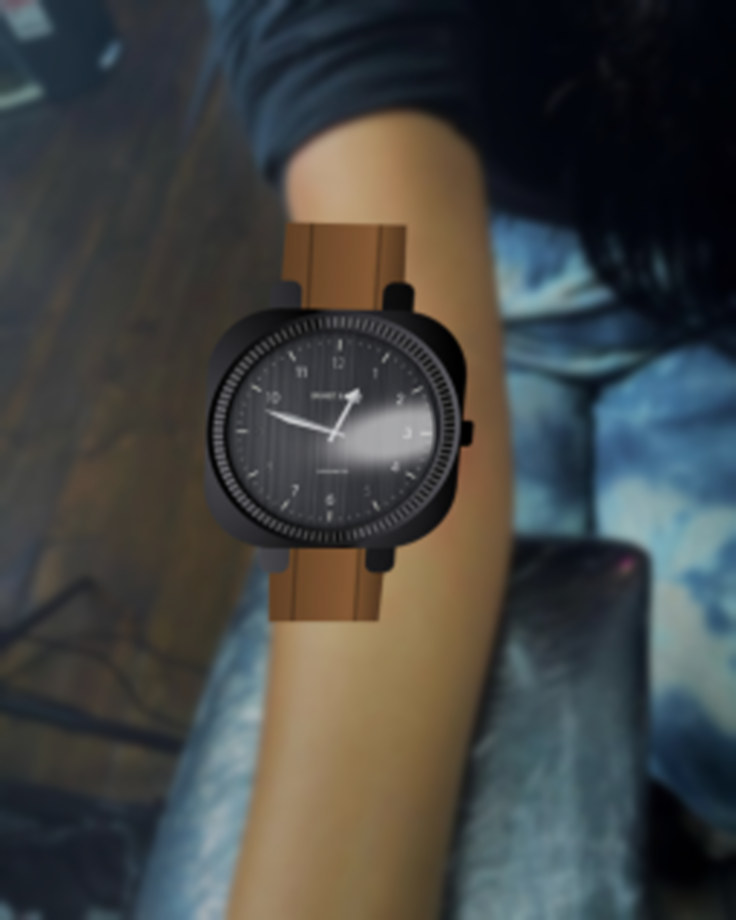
h=12 m=48
